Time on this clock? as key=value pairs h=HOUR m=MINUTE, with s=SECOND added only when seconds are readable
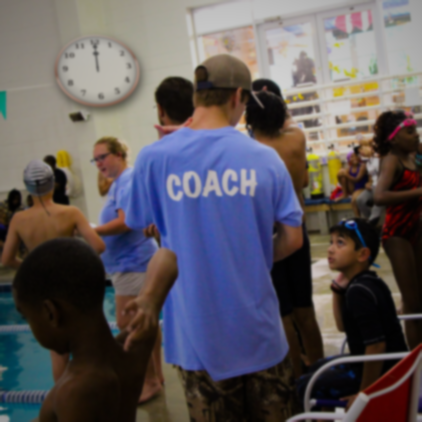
h=12 m=0
